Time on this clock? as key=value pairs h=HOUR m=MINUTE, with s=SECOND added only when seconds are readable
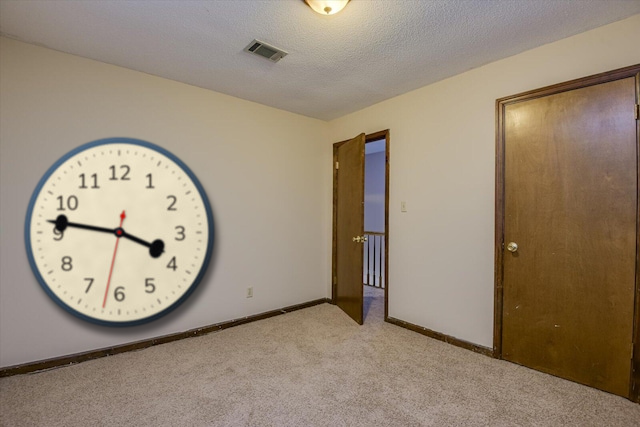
h=3 m=46 s=32
